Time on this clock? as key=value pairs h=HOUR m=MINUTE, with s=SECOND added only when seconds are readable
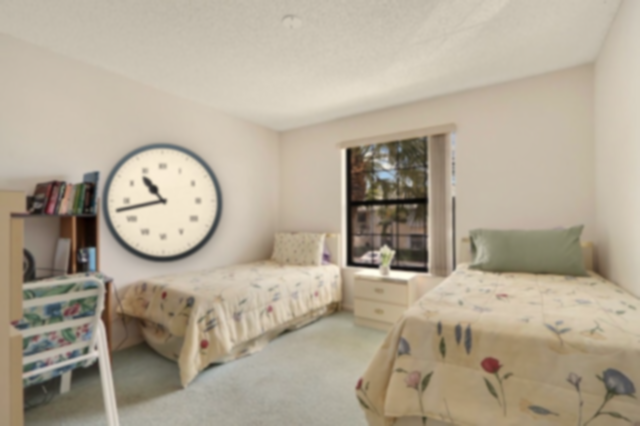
h=10 m=43
